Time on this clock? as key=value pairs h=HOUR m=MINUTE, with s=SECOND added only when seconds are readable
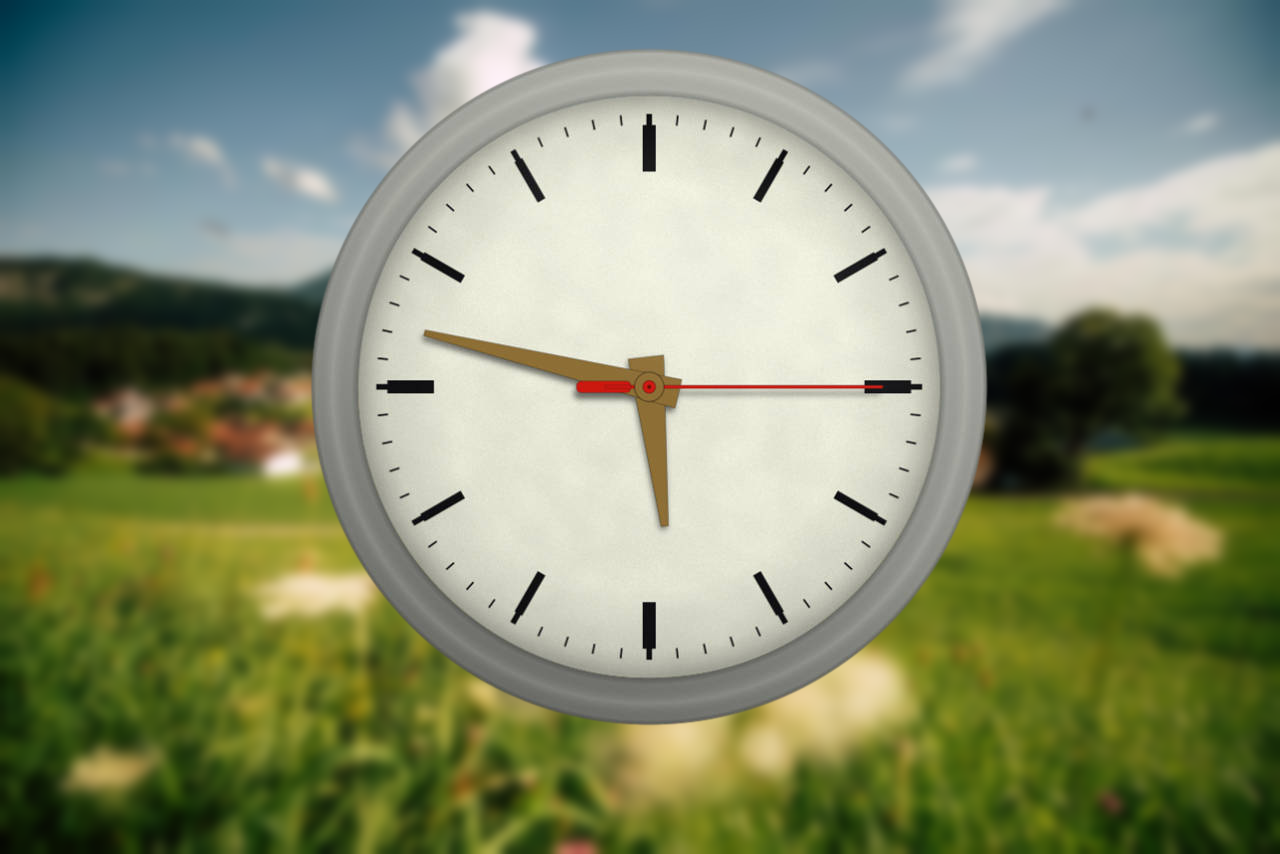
h=5 m=47 s=15
